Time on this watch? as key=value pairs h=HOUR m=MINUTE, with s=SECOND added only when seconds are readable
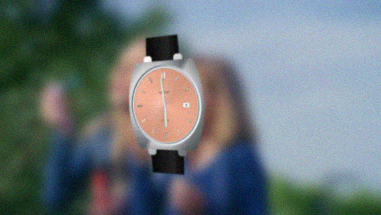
h=5 m=59
